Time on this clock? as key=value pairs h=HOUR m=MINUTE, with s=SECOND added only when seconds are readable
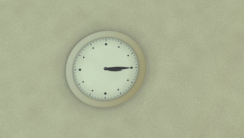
h=3 m=15
